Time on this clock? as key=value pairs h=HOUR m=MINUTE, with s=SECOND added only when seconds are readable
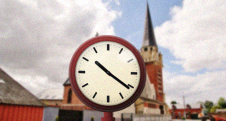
h=10 m=21
